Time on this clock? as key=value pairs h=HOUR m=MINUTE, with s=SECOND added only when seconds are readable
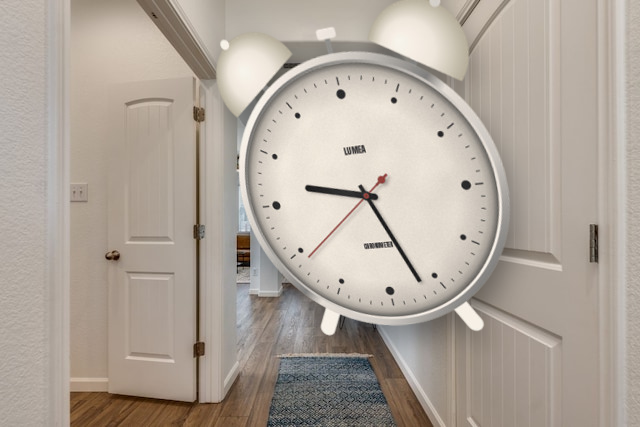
h=9 m=26 s=39
